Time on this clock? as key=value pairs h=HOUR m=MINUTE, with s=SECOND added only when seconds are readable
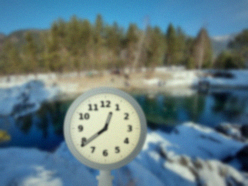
h=12 m=39
